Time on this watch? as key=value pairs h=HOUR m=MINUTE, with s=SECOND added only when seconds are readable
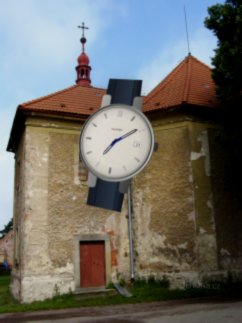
h=7 m=9
